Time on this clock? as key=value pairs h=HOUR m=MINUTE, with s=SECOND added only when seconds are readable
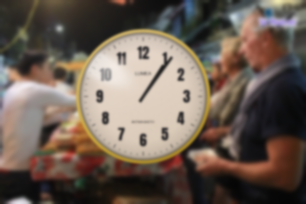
h=1 m=6
